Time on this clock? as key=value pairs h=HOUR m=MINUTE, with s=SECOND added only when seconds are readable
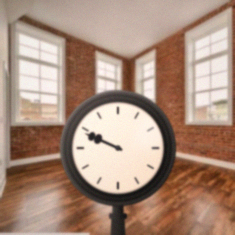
h=9 m=49
